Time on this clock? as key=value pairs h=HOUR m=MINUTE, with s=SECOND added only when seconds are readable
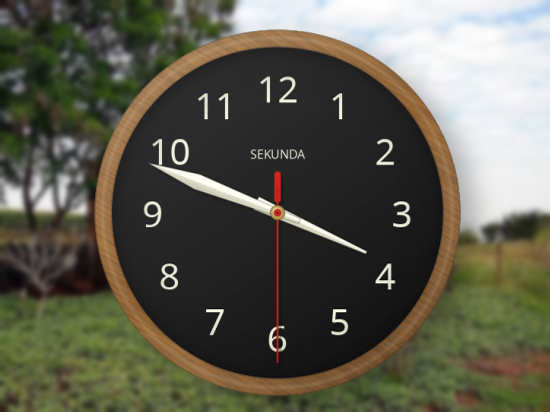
h=3 m=48 s=30
